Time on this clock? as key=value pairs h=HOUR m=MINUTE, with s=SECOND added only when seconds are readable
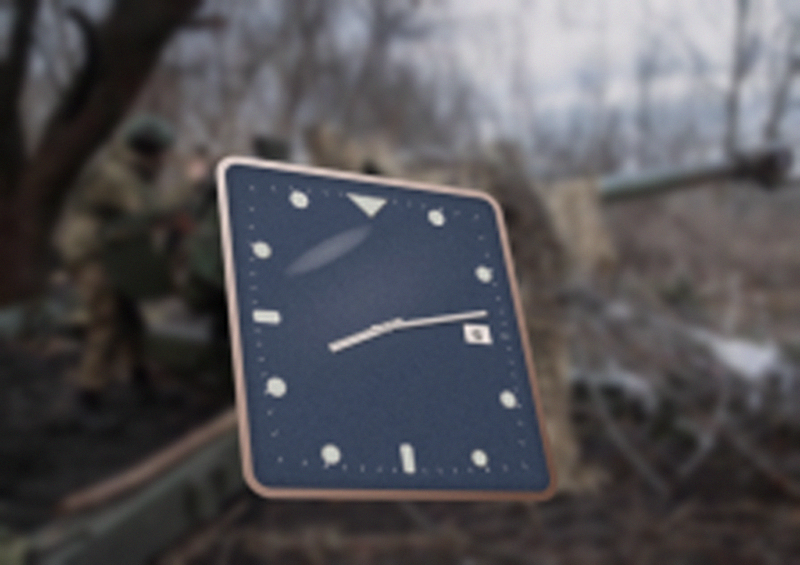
h=8 m=13
